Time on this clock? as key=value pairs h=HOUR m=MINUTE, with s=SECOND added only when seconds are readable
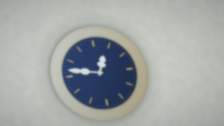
h=12 m=47
